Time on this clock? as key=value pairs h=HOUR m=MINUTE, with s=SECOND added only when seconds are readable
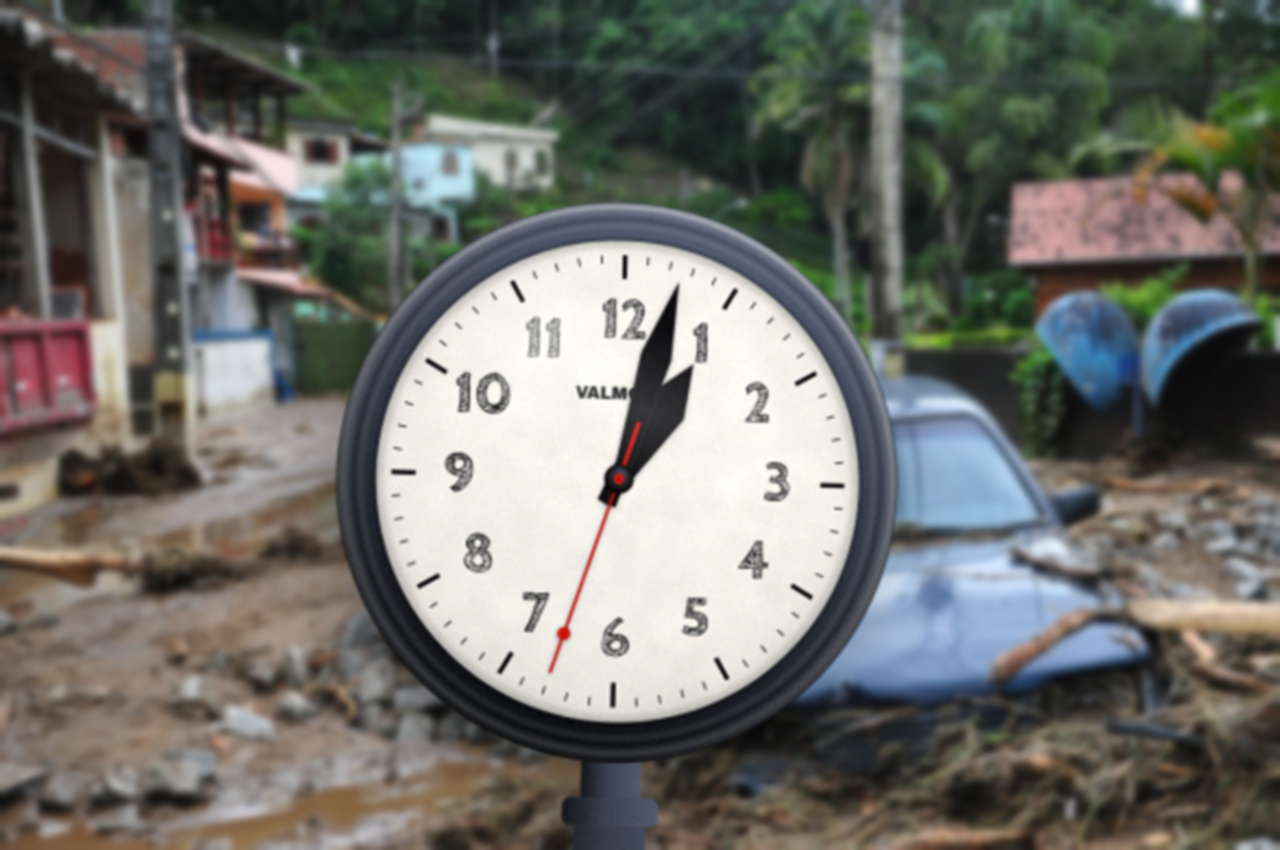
h=1 m=2 s=33
